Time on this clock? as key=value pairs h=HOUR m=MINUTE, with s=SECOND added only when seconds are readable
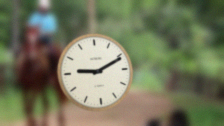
h=9 m=11
